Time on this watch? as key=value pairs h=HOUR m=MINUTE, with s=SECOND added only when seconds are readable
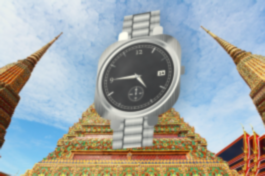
h=4 m=45
